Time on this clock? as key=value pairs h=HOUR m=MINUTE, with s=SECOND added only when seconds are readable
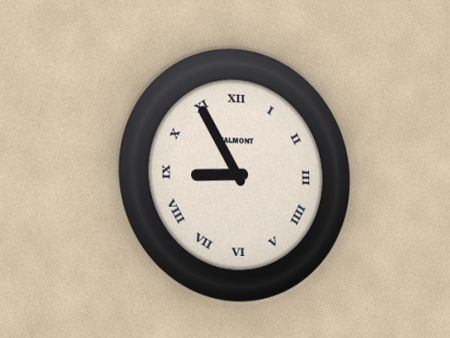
h=8 m=55
